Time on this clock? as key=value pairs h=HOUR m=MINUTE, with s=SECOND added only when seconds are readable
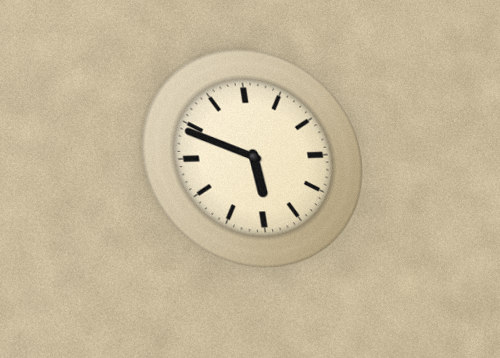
h=5 m=49
